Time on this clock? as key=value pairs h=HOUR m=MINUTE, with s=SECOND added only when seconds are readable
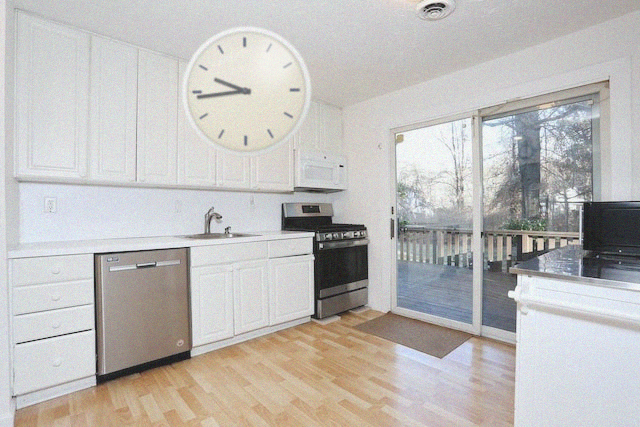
h=9 m=44
